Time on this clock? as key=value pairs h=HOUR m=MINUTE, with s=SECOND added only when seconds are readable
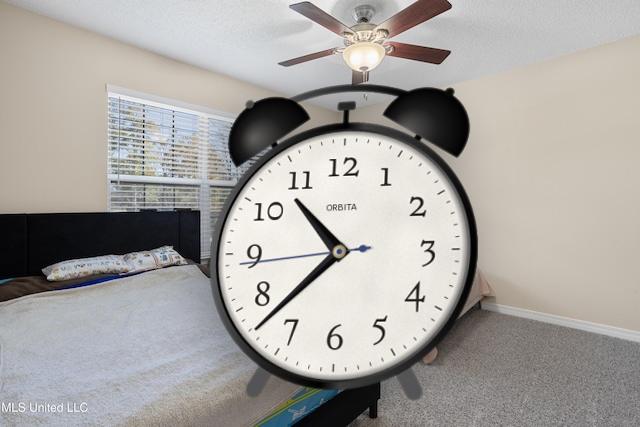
h=10 m=37 s=44
